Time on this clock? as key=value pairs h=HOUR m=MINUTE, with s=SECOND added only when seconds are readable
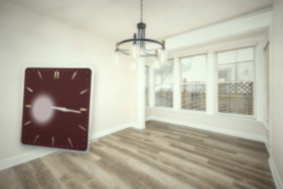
h=3 m=16
